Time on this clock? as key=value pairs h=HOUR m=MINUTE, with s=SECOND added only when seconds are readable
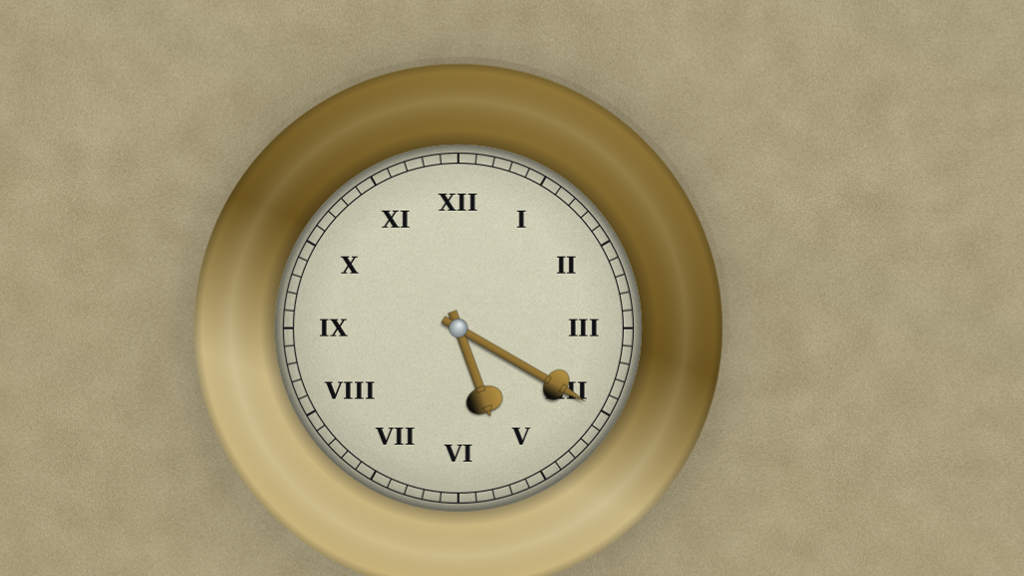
h=5 m=20
